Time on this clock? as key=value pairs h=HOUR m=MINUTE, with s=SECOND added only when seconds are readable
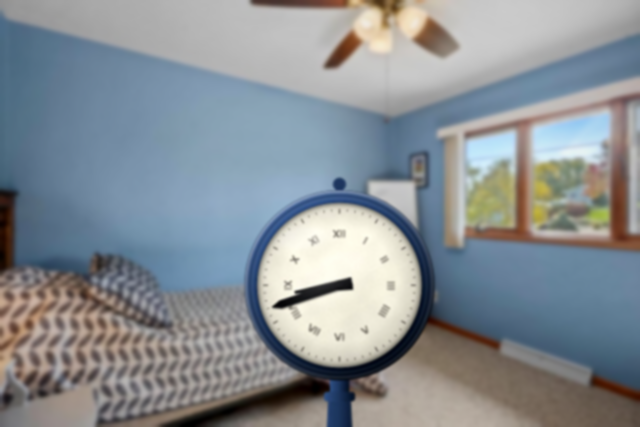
h=8 m=42
